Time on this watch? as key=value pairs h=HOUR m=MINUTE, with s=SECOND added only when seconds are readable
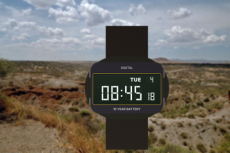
h=8 m=45 s=18
